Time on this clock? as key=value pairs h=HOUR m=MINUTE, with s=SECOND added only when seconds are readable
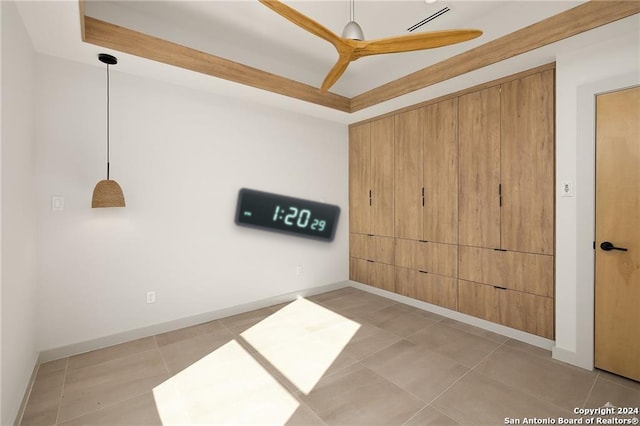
h=1 m=20 s=29
